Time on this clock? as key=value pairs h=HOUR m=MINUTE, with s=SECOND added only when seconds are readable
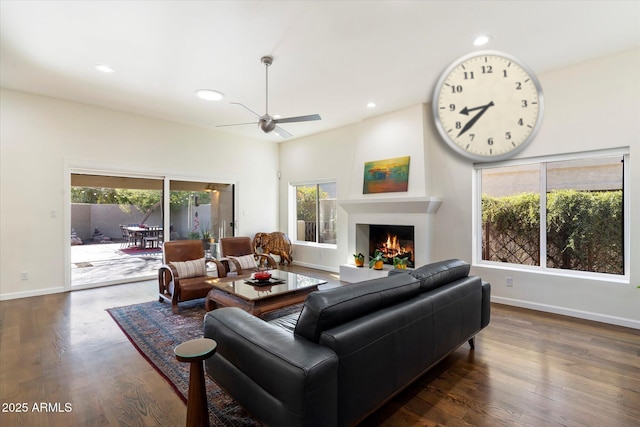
h=8 m=38
